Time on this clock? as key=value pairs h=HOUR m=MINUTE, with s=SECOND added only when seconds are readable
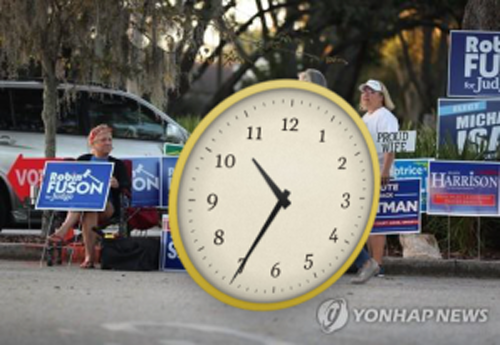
h=10 m=35
